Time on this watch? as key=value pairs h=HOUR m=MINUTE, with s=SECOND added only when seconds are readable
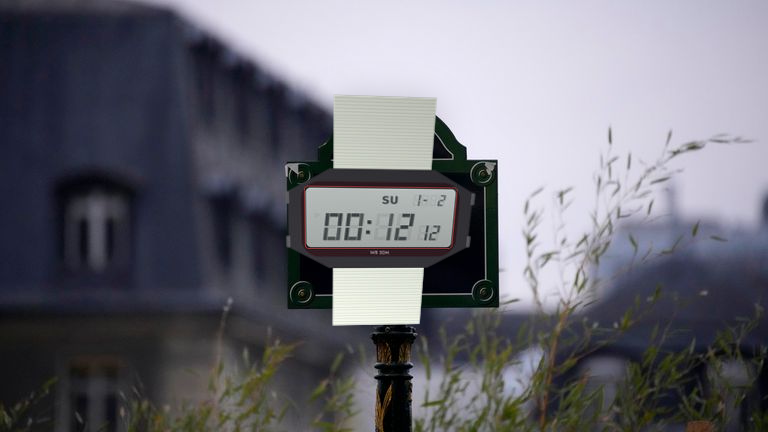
h=0 m=12 s=12
